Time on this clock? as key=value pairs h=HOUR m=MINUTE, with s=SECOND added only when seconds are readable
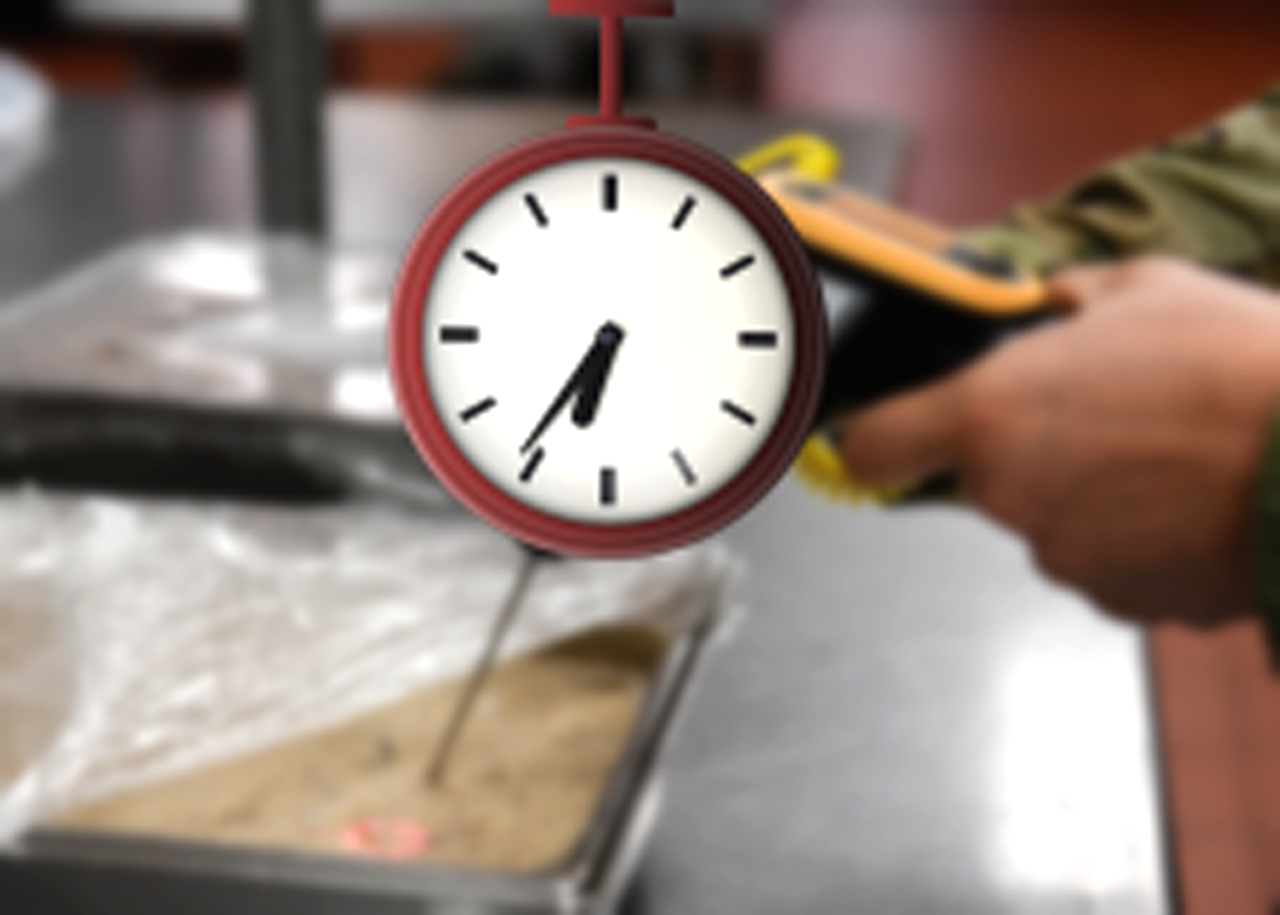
h=6 m=36
